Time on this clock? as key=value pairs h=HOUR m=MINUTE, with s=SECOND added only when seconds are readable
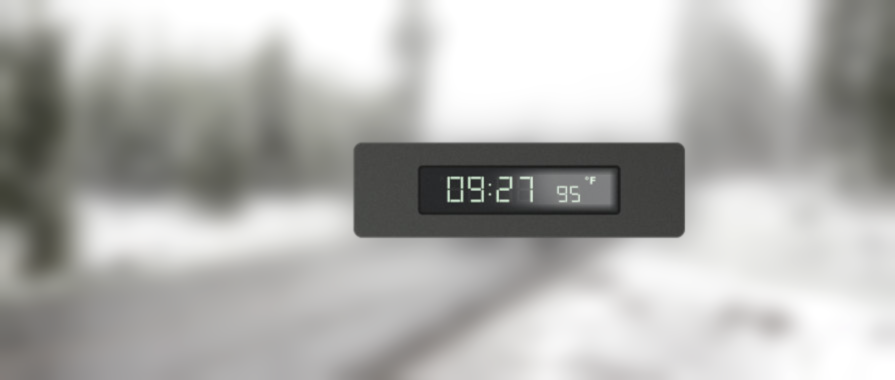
h=9 m=27
